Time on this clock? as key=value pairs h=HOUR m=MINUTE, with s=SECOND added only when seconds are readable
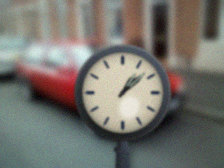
h=1 m=8
